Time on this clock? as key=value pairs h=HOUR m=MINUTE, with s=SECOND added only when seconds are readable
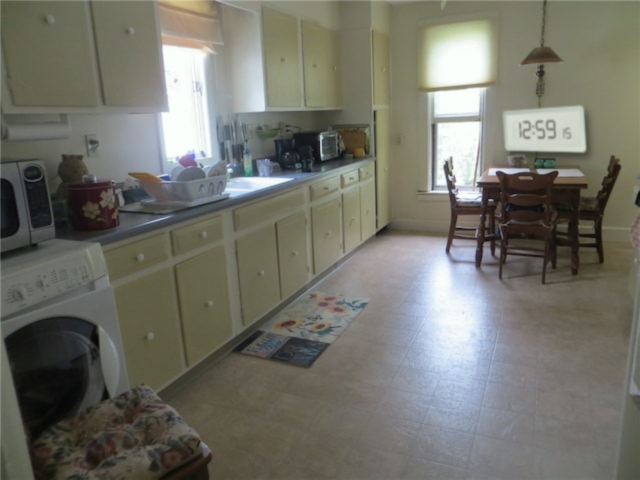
h=12 m=59
